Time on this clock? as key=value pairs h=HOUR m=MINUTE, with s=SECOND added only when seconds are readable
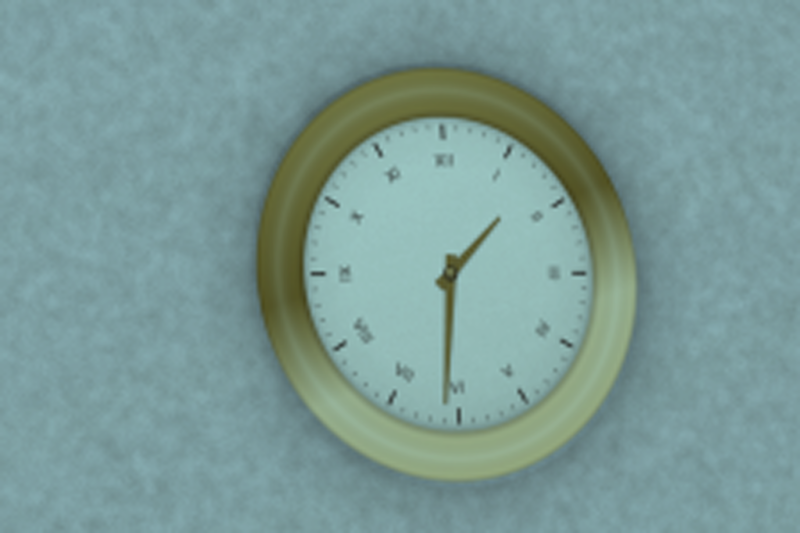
h=1 m=31
